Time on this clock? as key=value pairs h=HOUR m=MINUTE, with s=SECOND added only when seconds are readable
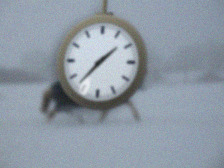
h=1 m=37
